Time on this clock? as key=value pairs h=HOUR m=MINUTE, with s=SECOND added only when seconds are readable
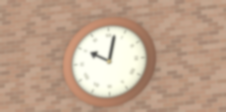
h=10 m=2
